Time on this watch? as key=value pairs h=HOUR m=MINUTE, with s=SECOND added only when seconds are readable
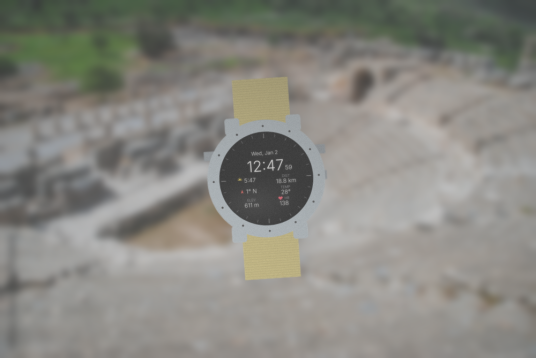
h=12 m=47
